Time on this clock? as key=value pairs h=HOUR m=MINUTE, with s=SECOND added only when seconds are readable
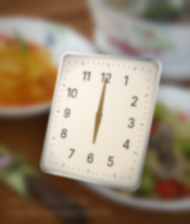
h=6 m=0
